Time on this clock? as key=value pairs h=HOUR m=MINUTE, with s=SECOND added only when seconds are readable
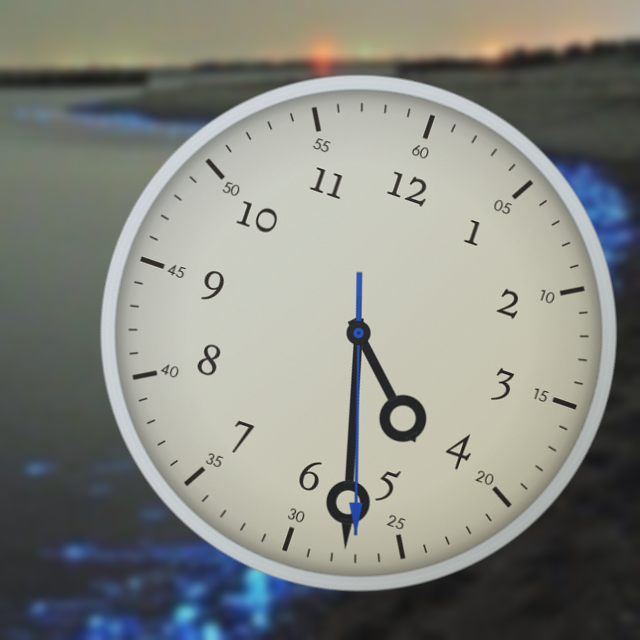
h=4 m=27 s=27
